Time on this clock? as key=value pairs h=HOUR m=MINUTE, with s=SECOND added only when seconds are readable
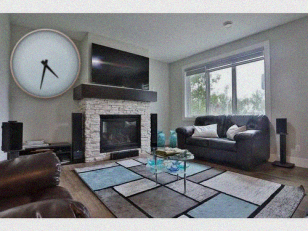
h=4 m=32
